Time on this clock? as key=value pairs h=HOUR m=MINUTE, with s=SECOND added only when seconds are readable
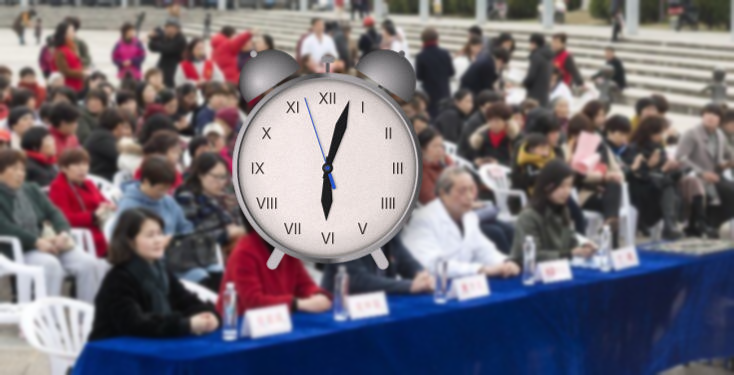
h=6 m=2 s=57
